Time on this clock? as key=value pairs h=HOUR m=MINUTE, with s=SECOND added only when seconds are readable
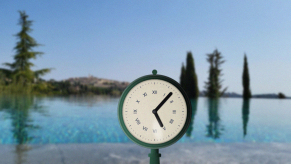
h=5 m=7
